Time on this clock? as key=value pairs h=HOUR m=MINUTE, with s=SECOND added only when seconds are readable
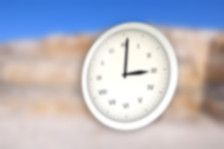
h=3 m=1
